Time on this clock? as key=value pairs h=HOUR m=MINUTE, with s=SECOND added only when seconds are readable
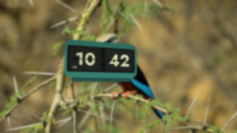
h=10 m=42
